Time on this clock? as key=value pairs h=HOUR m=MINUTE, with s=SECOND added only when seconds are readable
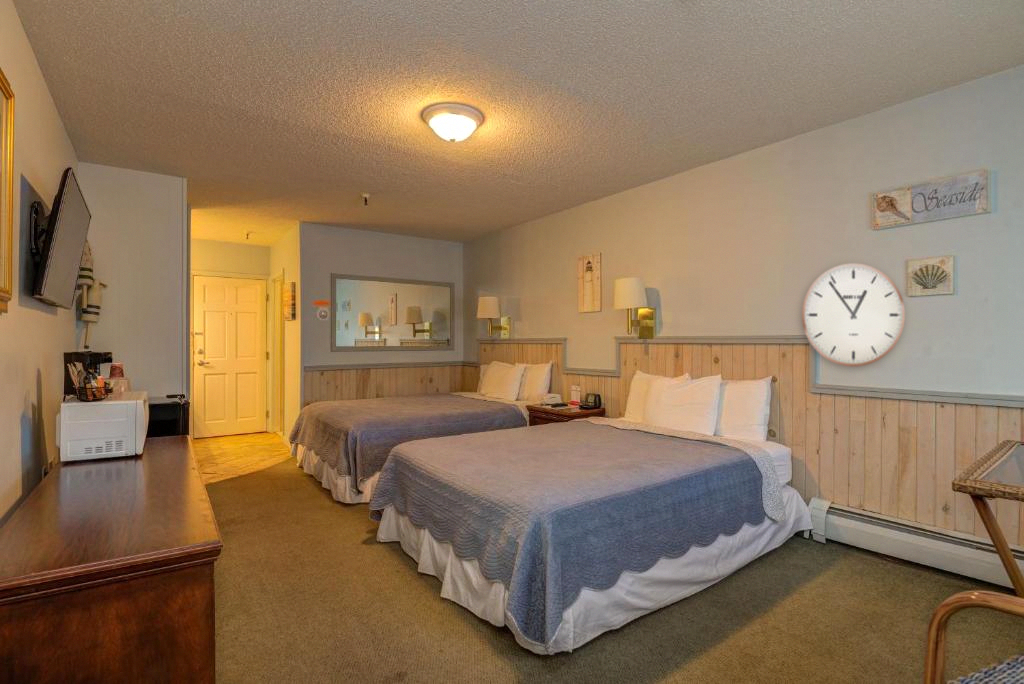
h=12 m=54
